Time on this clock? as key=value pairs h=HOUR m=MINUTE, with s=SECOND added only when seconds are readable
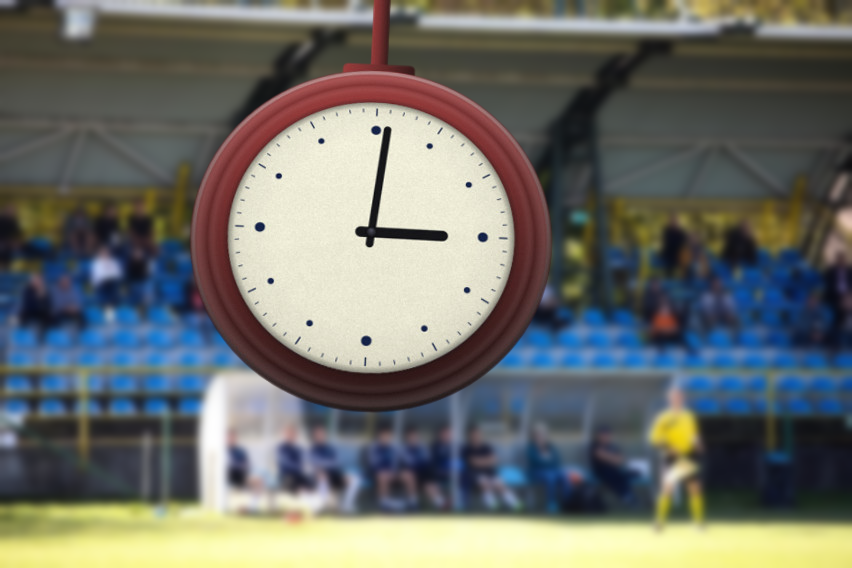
h=3 m=1
